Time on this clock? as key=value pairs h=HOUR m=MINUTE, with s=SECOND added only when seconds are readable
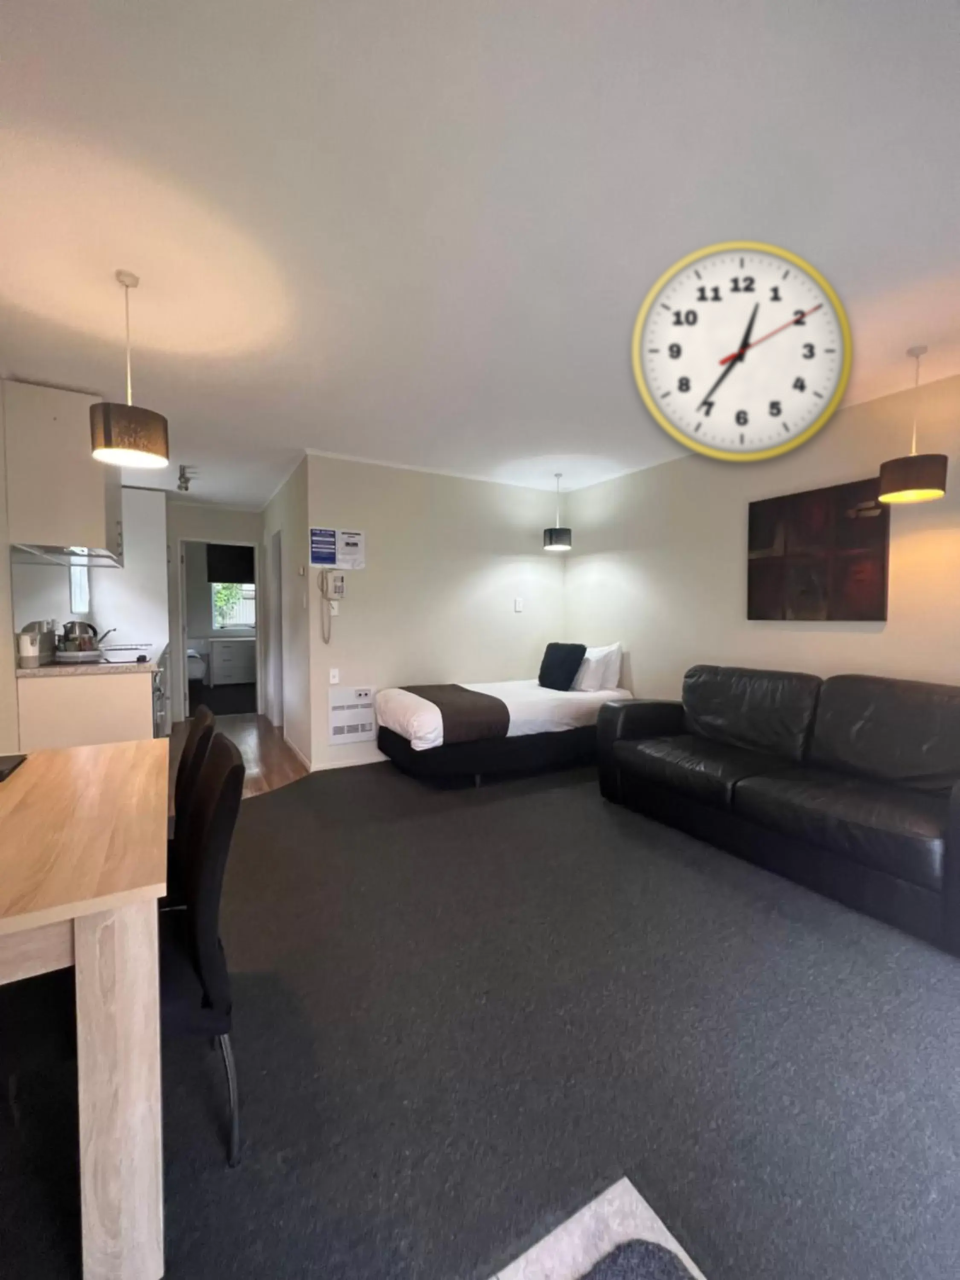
h=12 m=36 s=10
